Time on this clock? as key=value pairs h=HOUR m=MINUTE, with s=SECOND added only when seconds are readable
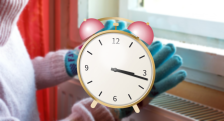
h=3 m=17
